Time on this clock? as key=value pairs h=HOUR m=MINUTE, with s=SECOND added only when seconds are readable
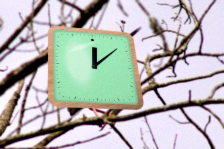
h=12 m=8
